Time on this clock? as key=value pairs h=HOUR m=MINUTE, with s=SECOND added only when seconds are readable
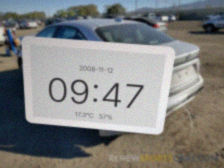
h=9 m=47
